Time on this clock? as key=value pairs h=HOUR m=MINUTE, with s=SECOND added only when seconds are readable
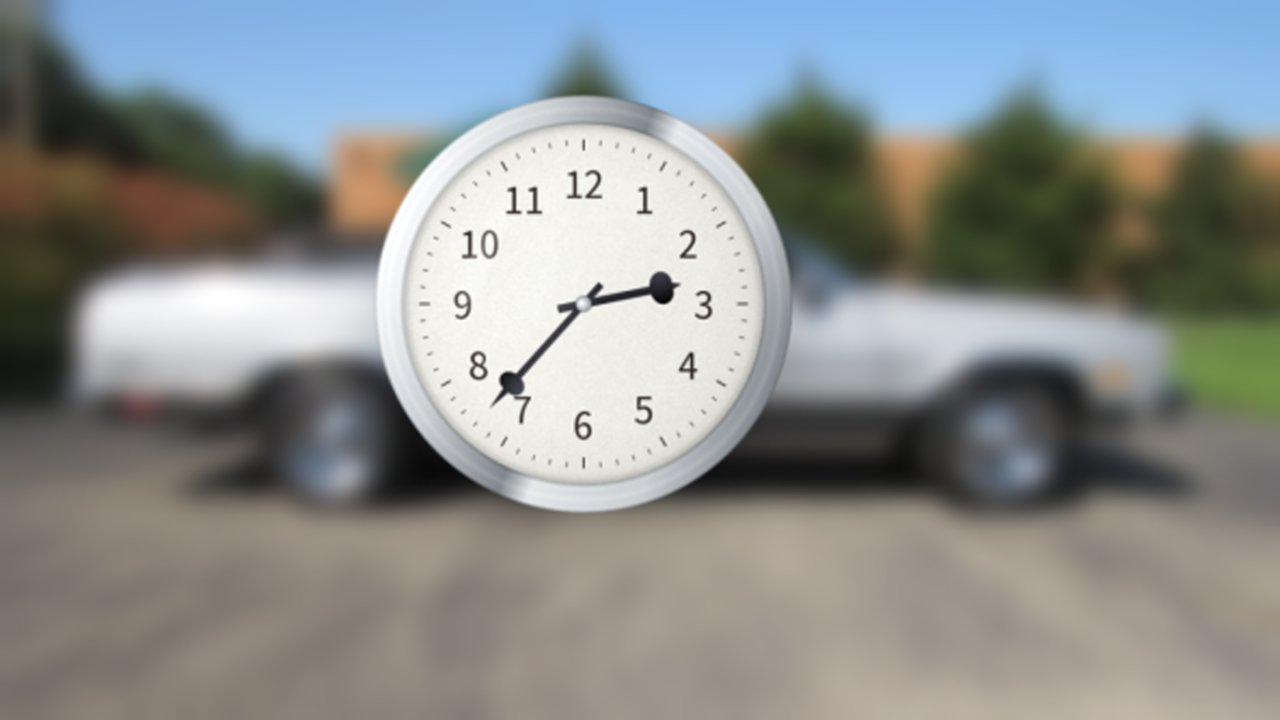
h=2 m=37
